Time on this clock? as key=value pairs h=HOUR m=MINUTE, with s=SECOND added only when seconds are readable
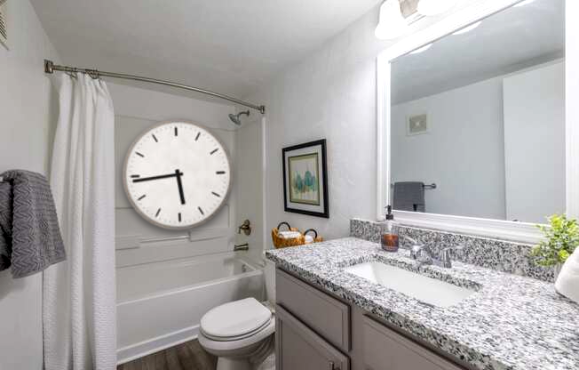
h=5 m=44
